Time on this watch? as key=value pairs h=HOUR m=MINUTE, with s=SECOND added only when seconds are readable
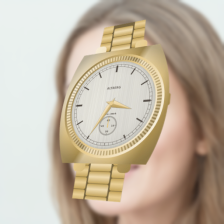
h=3 m=35
